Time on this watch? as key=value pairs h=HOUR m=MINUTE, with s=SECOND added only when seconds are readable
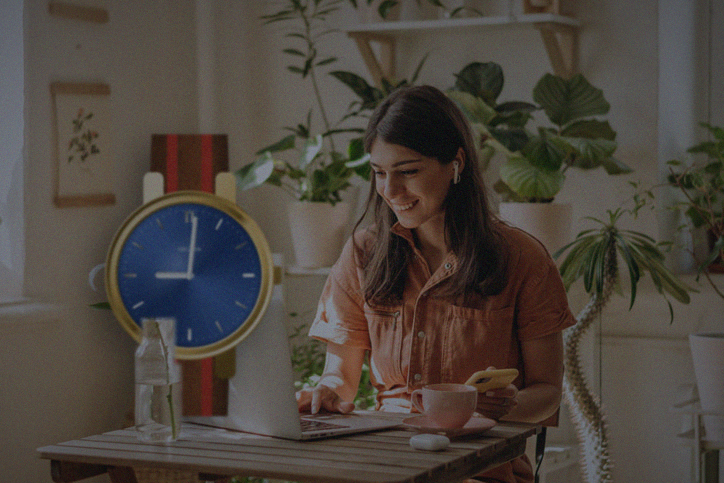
h=9 m=1
